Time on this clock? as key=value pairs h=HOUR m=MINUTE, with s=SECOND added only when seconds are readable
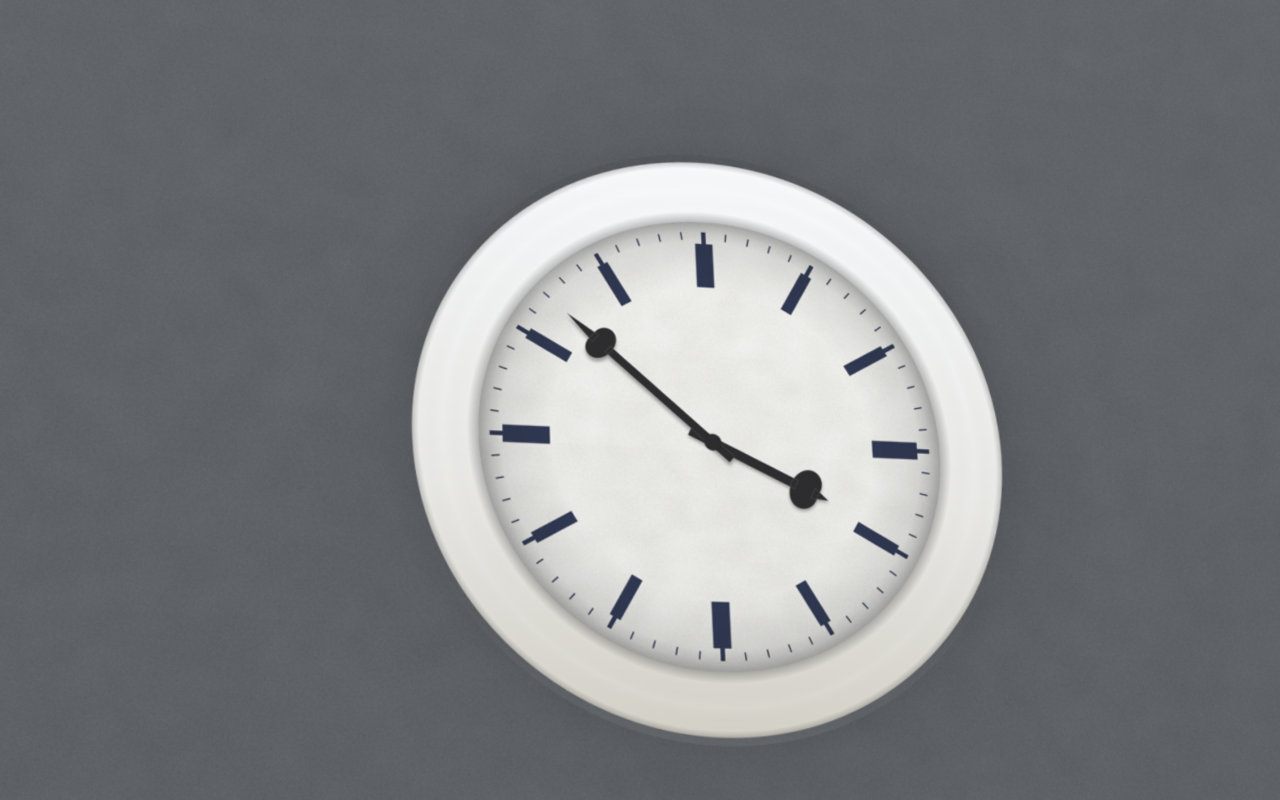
h=3 m=52
